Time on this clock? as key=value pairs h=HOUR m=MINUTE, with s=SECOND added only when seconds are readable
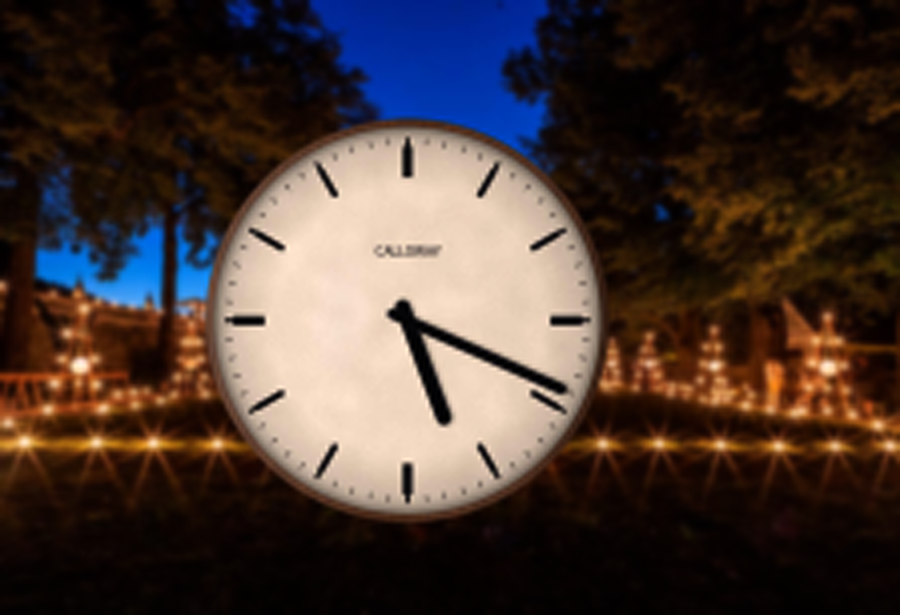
h=5 m=19
